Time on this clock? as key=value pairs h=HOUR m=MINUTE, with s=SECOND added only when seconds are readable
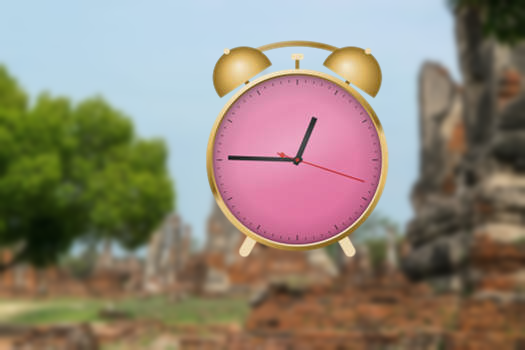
h=12 m=45 s=18
